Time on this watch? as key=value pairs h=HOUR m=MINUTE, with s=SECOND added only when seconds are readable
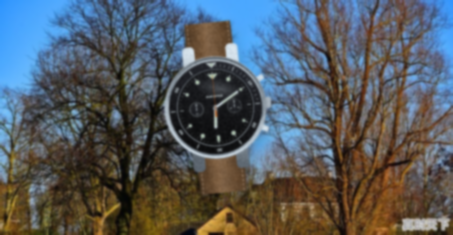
h=6 m=10
